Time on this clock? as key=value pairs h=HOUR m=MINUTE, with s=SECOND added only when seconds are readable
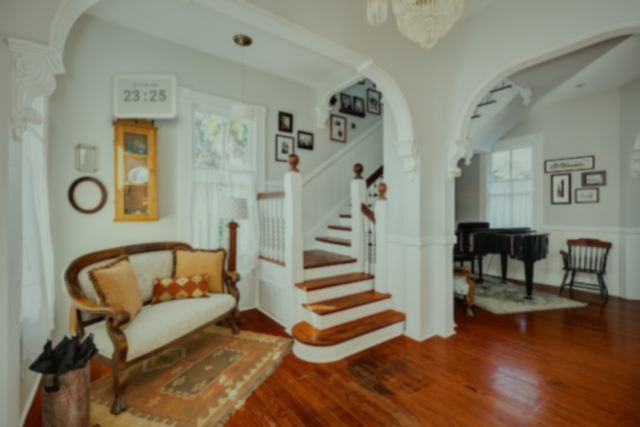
h=23 m=25
